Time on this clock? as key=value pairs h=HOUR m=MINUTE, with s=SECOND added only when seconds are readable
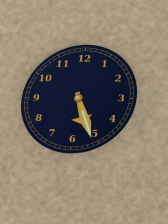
h=5 m=26
